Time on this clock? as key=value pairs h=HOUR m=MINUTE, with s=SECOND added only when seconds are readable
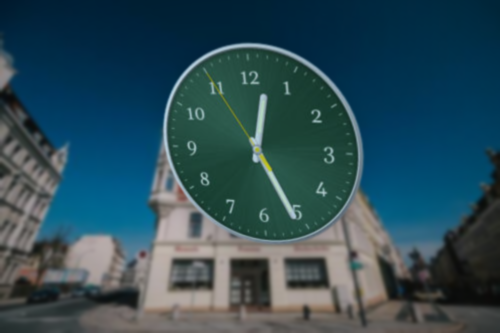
h=12 m=25 s=55
